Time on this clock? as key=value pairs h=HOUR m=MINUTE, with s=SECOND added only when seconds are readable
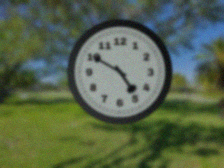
h=4 m=50
